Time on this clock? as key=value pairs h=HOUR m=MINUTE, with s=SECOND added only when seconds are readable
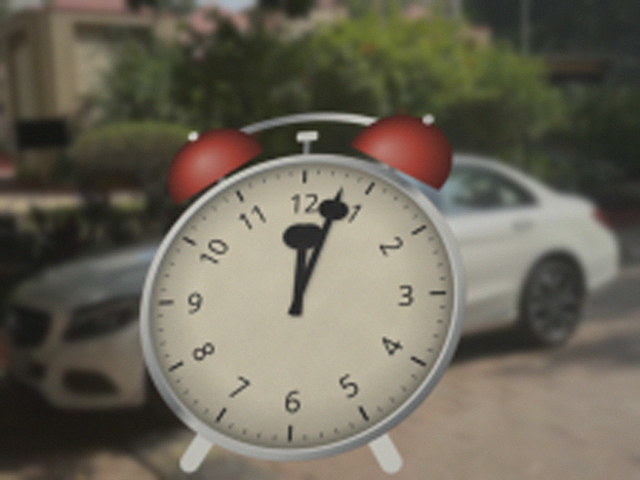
h=12 m=3
